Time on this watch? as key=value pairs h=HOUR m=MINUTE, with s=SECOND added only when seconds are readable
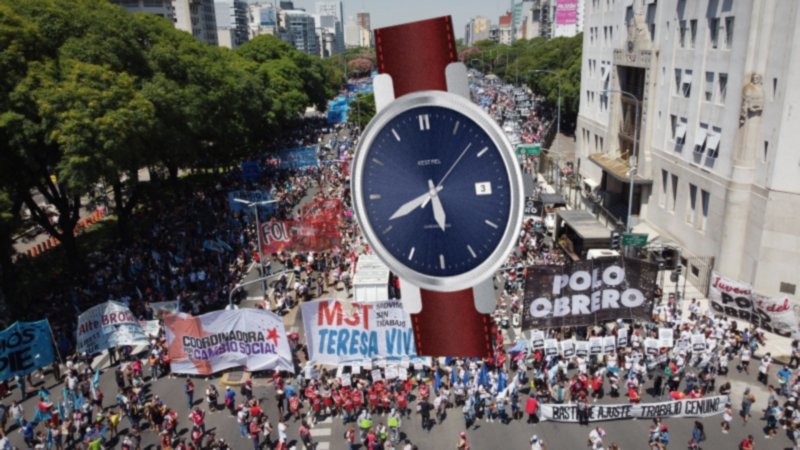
h=5 m=41 s=8
